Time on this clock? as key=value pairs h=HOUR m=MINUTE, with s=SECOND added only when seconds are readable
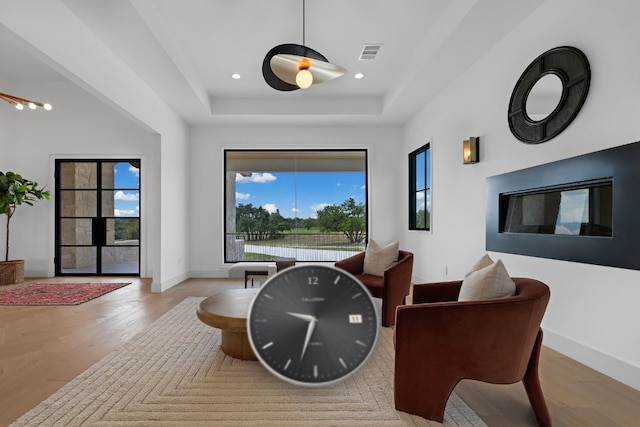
h=9 m=33
